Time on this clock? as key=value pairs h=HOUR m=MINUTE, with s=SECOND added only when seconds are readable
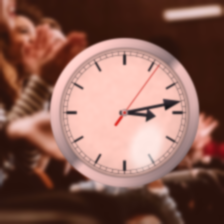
h=3 m=13 s=6
